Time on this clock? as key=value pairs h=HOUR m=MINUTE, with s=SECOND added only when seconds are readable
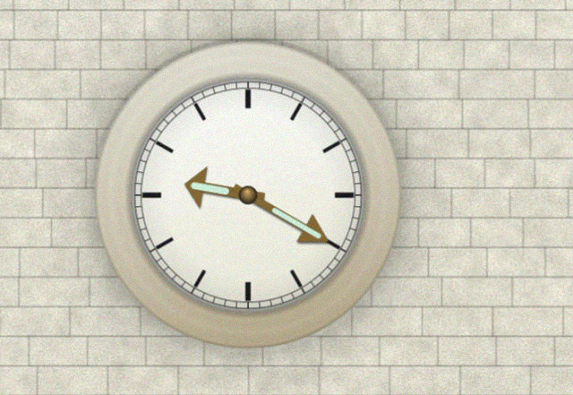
h=9 m=20
